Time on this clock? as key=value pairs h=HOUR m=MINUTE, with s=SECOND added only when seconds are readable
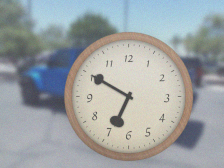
h=6 m=50
